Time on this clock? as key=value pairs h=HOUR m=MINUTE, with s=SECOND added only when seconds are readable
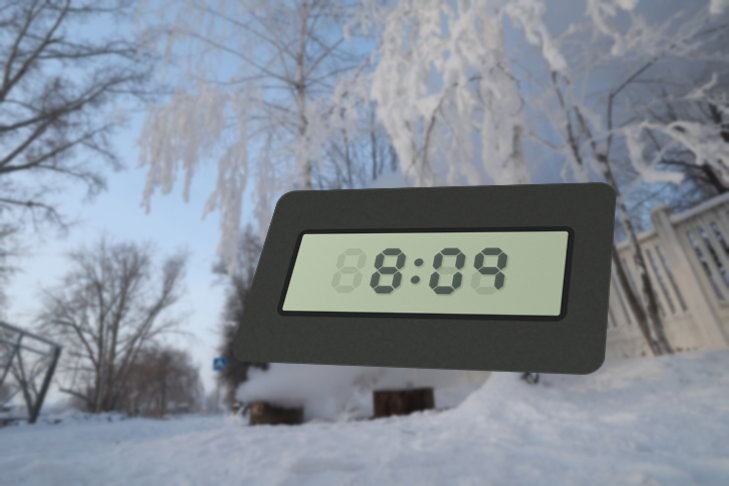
h=8 m=9
